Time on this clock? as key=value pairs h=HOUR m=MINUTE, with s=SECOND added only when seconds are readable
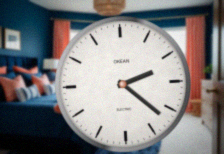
h=2 m=22
